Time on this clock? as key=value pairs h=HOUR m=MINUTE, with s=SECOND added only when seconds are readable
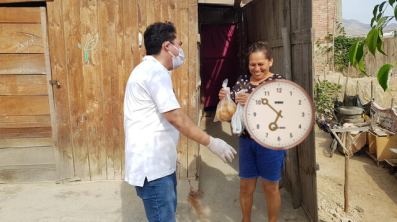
h=6 m=52
